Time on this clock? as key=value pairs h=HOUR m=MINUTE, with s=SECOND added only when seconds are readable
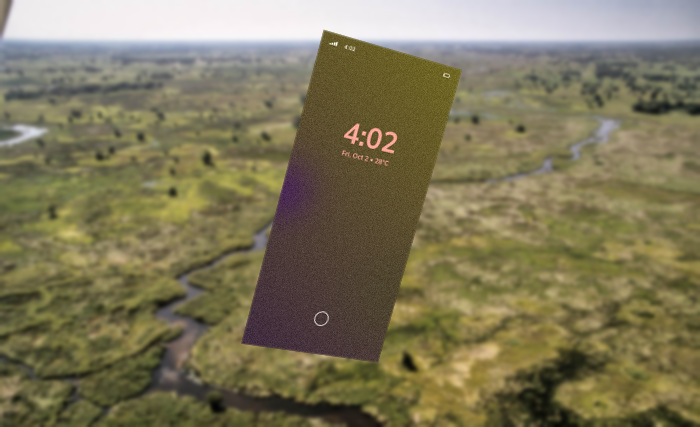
h=4 m=2
